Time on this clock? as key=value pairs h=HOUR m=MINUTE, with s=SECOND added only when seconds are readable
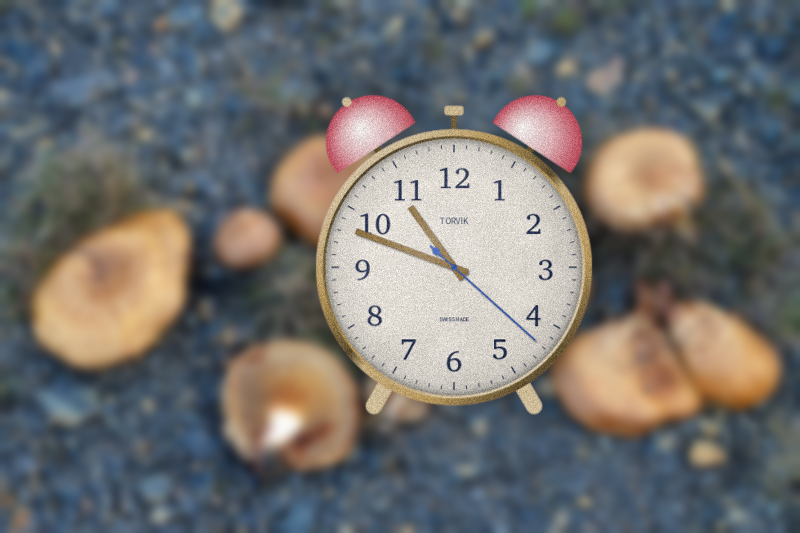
h=10 m=48 s=22
